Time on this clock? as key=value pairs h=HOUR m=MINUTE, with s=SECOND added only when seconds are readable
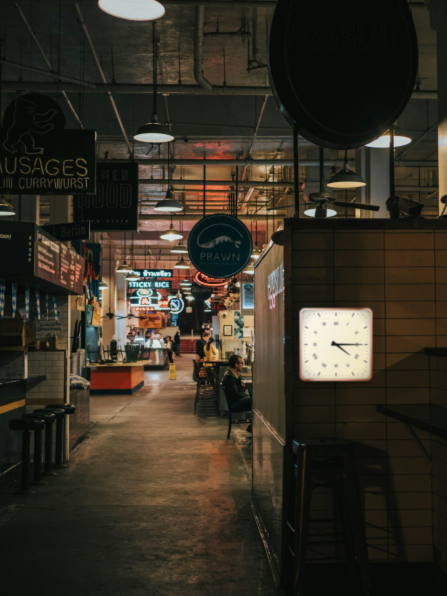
h=4 m=15
